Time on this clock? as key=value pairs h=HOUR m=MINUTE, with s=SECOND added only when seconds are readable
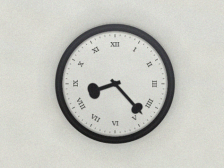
h=8 m=23
